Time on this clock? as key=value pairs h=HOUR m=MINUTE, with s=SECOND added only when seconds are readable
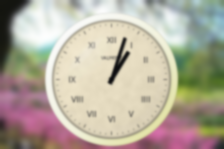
h=1 m=3
